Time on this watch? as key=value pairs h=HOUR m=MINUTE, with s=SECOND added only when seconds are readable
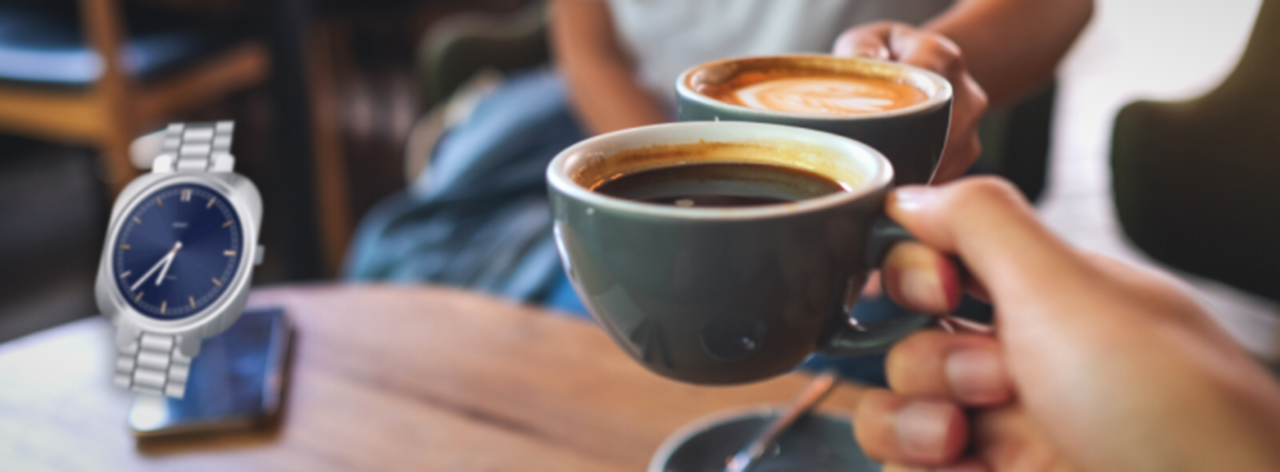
h=6 m=37
